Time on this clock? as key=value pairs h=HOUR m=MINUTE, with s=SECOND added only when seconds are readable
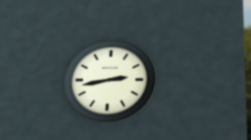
h=2 m=43
